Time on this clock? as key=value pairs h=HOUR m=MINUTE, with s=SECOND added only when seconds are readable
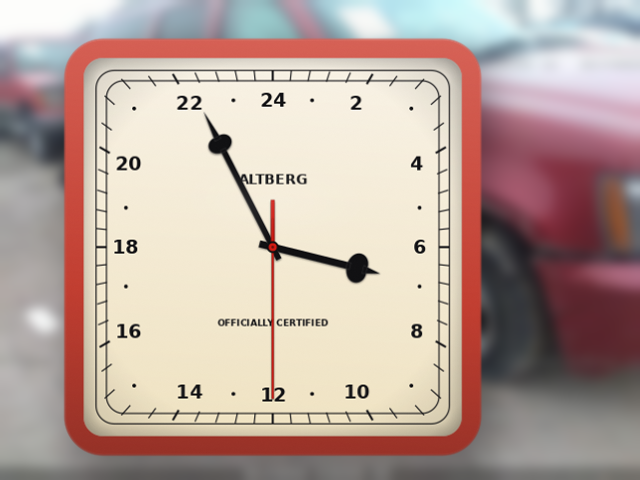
h=6 m=55 s=30
